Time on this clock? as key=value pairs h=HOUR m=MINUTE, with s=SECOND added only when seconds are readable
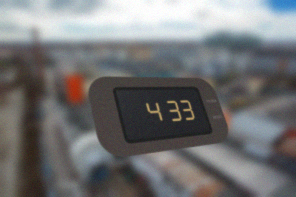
h=4 m=33
